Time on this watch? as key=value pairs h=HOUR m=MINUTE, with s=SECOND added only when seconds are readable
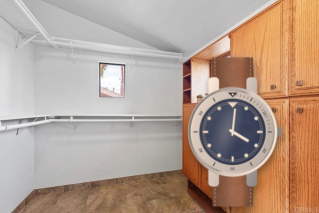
h=4 m=1
